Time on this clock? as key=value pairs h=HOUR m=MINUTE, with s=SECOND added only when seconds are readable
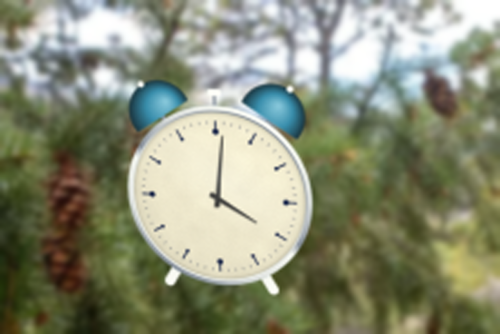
h=4 m=1
